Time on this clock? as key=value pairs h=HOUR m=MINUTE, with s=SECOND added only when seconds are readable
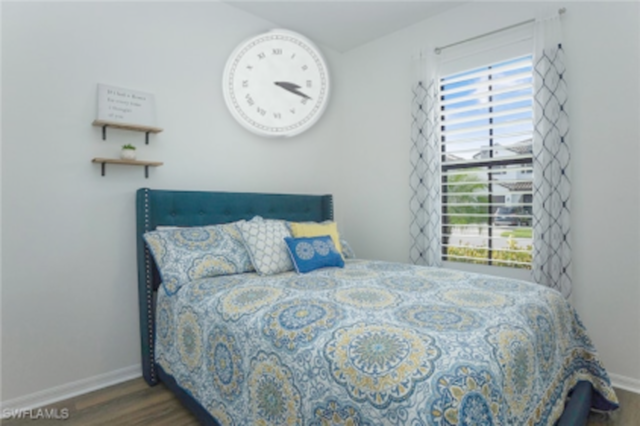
h=3 m=19
